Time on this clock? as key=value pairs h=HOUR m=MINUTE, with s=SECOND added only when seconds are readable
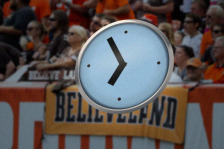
h=6 m=55
